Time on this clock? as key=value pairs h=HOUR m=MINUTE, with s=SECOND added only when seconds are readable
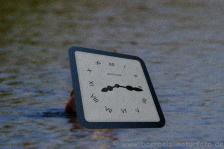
h=8 m=16
